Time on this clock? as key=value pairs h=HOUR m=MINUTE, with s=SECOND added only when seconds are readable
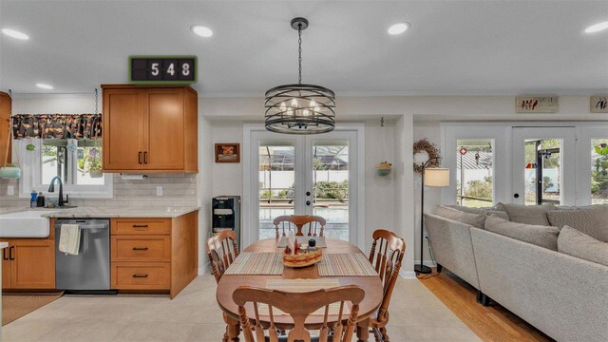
h=5 m=48
